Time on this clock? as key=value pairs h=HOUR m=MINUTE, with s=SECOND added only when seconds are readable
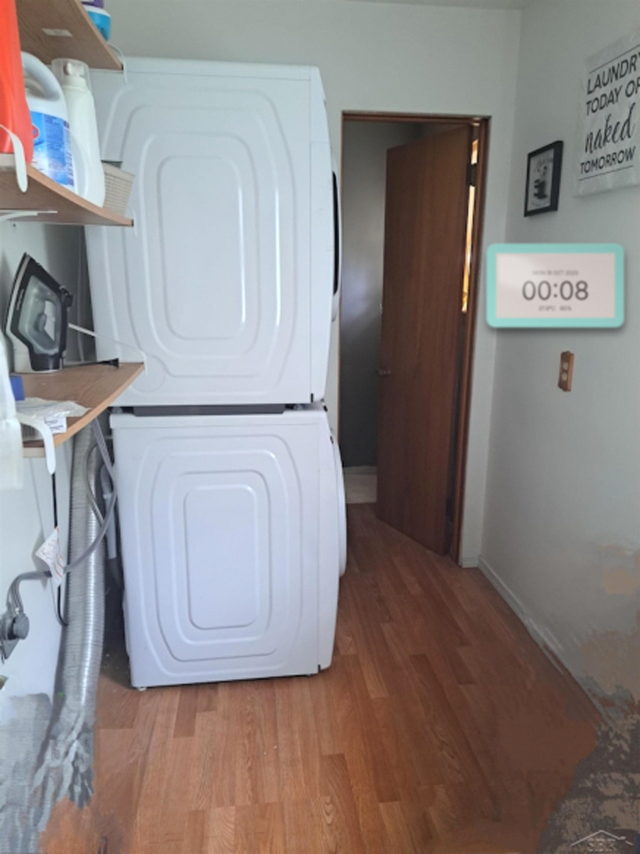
h=0 m=8
